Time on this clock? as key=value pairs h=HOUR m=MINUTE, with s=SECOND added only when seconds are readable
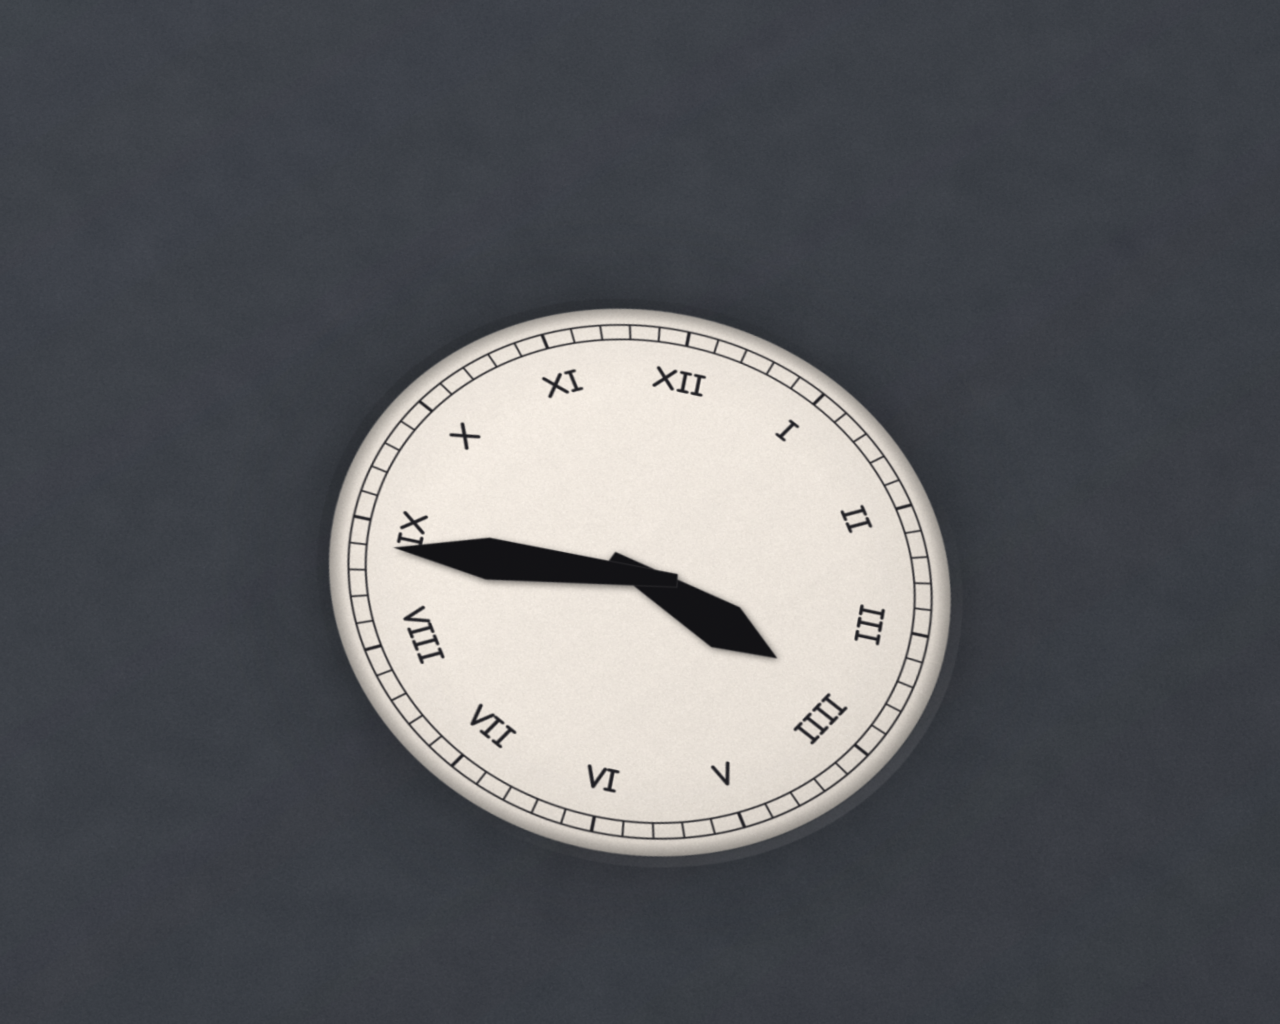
h=3 m=44
